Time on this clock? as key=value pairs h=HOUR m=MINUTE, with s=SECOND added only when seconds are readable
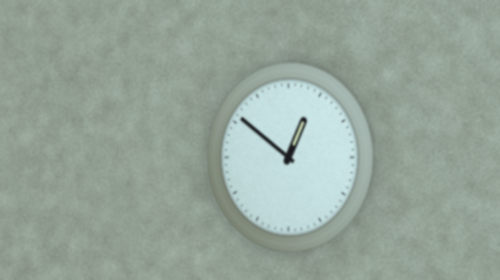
h=12 m=51
